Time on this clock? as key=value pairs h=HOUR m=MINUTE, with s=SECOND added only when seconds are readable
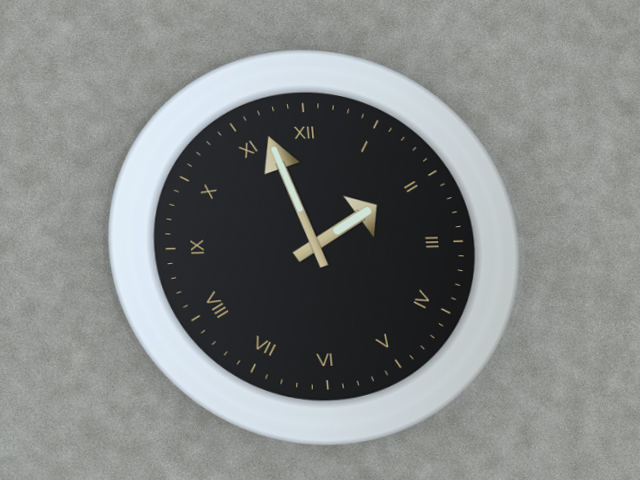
h=1 m=57
